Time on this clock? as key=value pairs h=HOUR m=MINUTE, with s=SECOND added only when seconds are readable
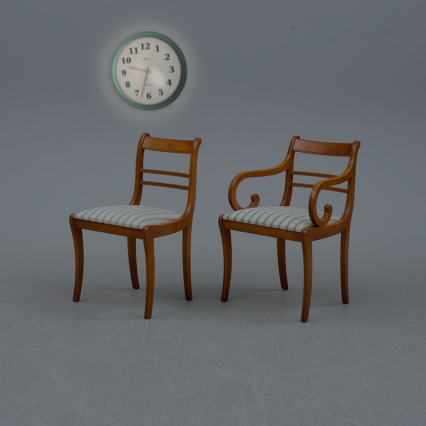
h=9 m=33
